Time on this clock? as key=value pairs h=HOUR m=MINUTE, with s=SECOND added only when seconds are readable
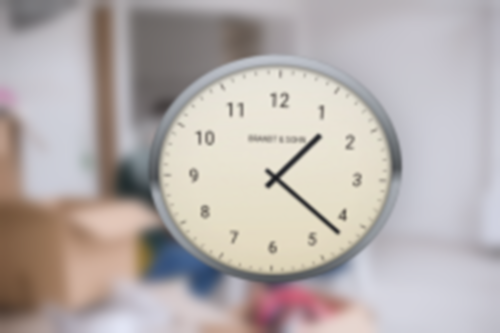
h=1 m=22
